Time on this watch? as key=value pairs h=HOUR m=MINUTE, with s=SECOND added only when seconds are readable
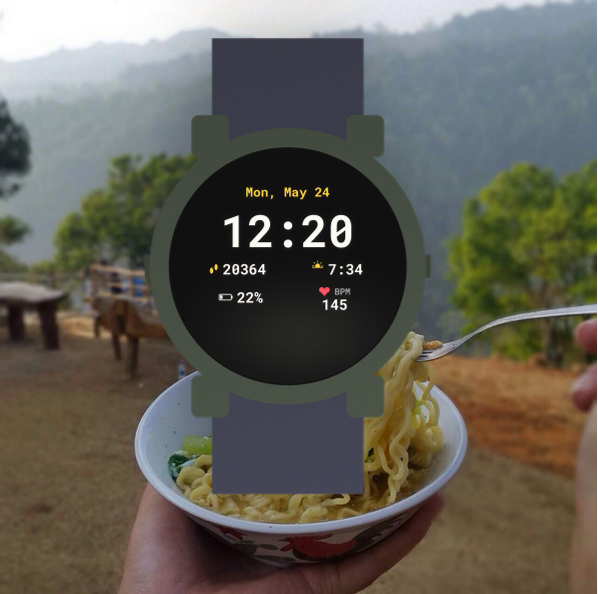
h=12 m=20
